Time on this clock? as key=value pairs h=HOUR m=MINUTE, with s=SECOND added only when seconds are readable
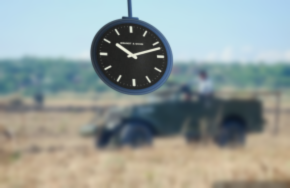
h=10 m=12
